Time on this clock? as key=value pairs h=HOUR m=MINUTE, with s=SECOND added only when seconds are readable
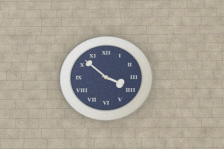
h=3 m=52
